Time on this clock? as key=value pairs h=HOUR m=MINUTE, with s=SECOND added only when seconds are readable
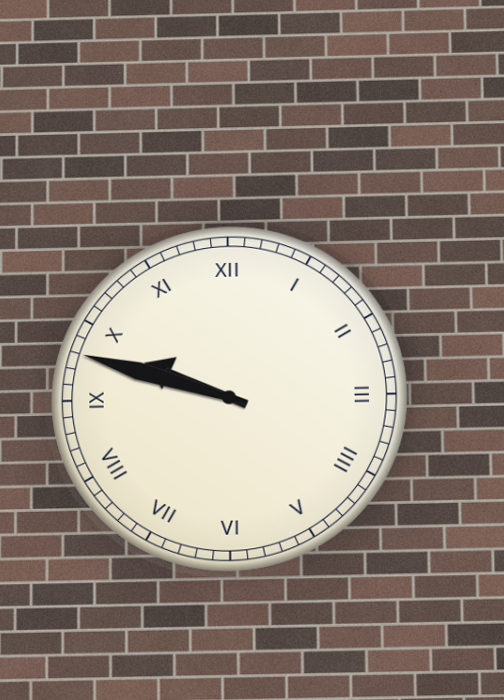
h=9 m=48
